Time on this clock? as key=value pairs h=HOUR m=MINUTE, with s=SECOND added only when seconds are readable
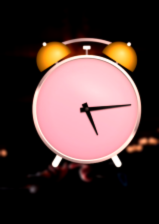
h=5 m=14
